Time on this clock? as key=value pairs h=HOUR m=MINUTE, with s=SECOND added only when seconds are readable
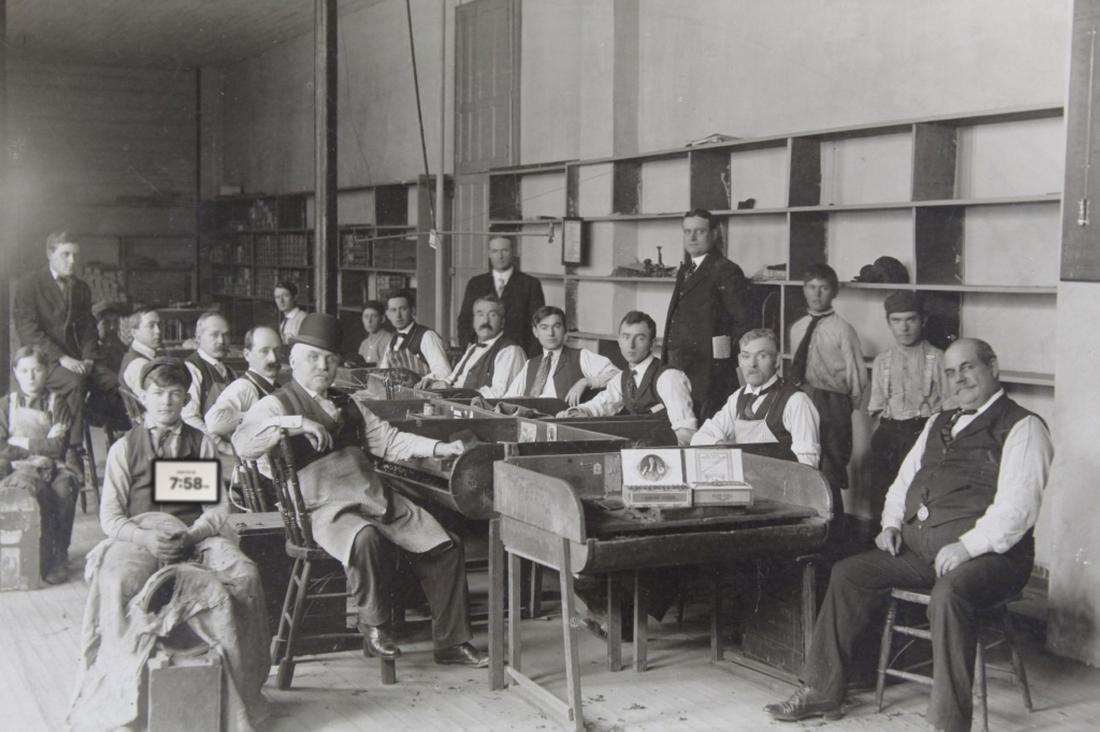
h=7 m=58
